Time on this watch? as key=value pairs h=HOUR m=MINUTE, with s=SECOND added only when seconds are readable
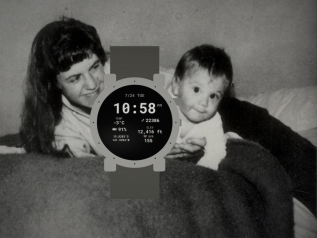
h=10 m=58
